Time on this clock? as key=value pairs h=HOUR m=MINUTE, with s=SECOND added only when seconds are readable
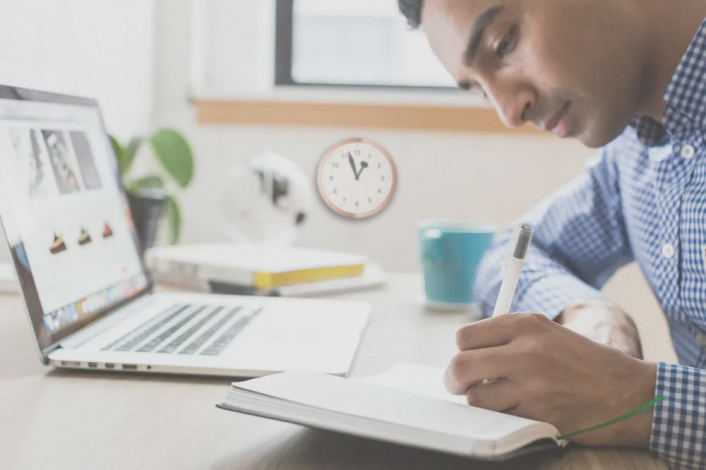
h=12 m=57
